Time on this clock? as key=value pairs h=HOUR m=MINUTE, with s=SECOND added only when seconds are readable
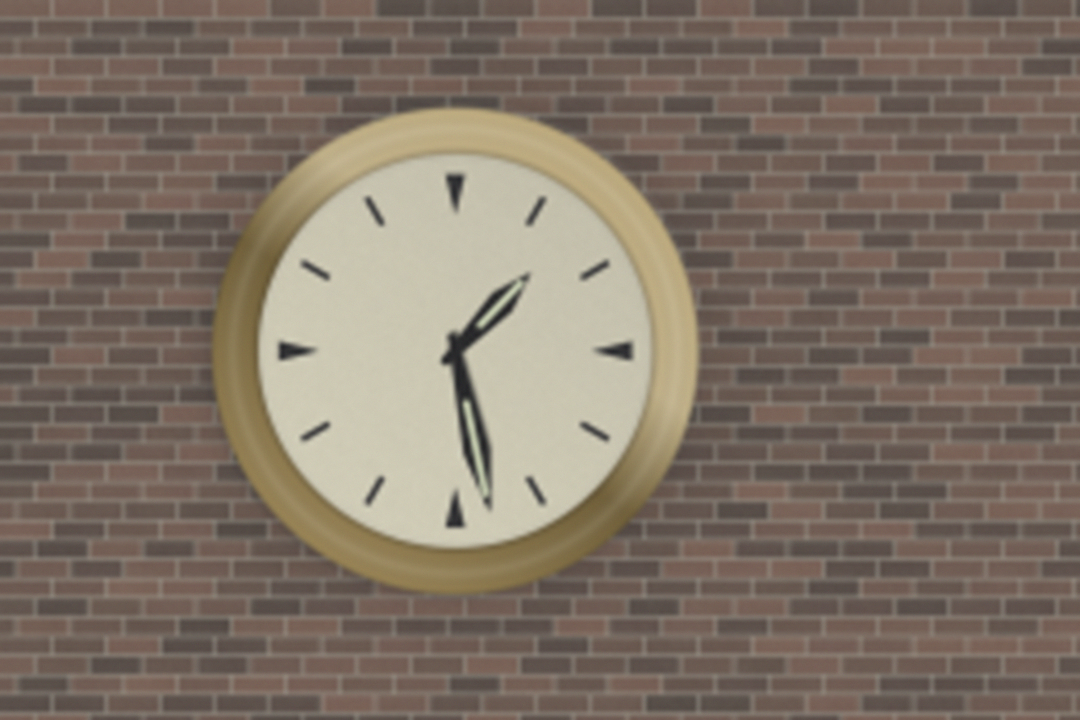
h=1 m=28
